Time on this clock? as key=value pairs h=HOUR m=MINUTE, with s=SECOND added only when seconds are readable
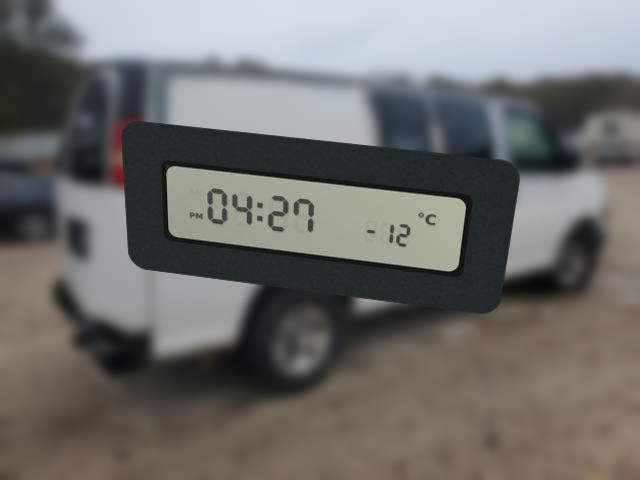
h=4 m=27
